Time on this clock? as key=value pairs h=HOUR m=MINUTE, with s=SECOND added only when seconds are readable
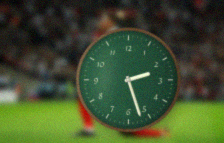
h=2 m=27
